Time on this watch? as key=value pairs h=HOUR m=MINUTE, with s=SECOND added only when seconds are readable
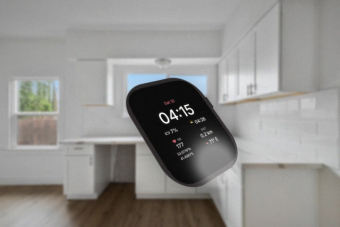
h=4 m=15
